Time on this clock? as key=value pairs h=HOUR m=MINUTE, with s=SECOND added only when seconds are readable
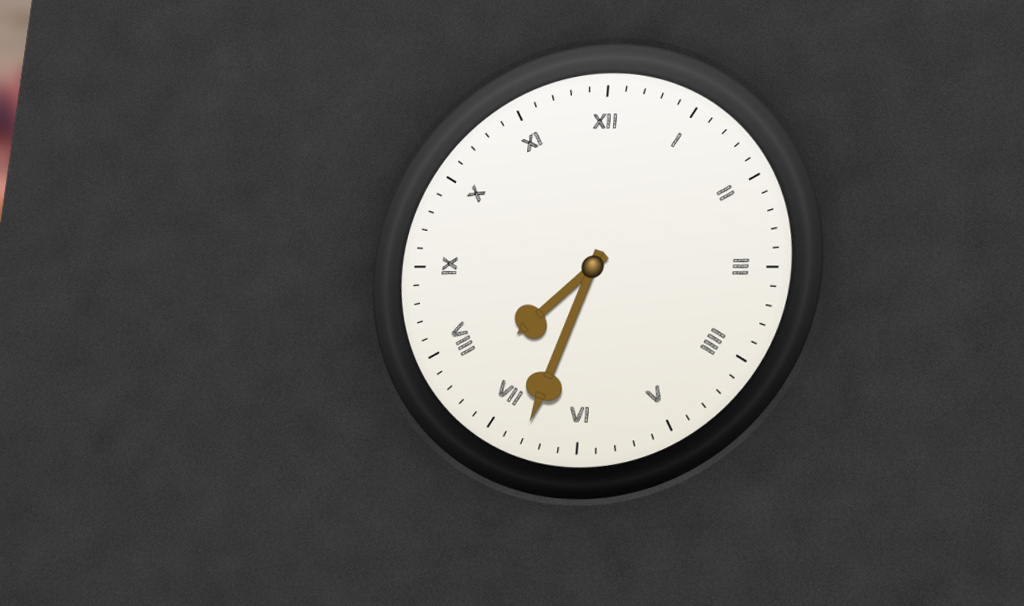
h=7 m=33
